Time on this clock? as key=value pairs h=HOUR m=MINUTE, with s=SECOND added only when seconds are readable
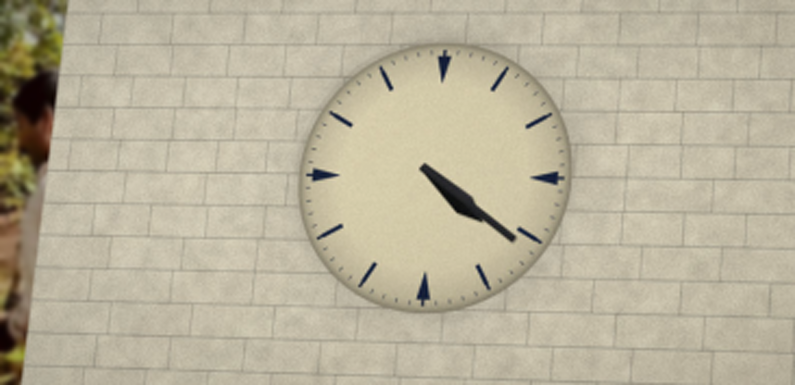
h=4 m=21
